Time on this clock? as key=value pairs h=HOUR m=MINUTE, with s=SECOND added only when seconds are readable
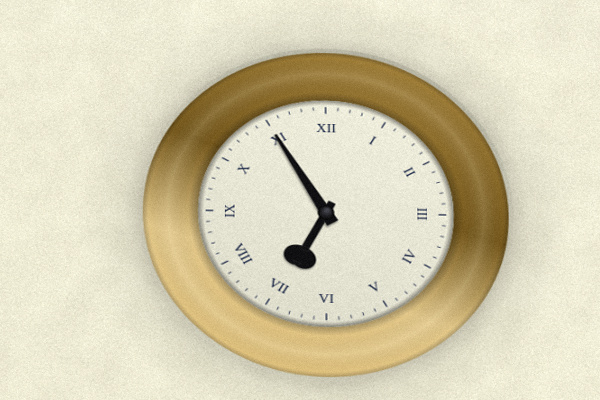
h=6 m=55
